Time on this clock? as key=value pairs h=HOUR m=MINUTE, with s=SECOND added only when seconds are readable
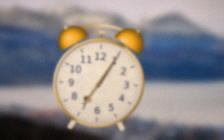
h=7 m=5
